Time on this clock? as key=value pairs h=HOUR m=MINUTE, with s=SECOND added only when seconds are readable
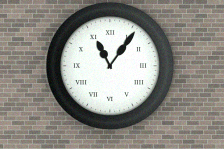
h=11 m=6
